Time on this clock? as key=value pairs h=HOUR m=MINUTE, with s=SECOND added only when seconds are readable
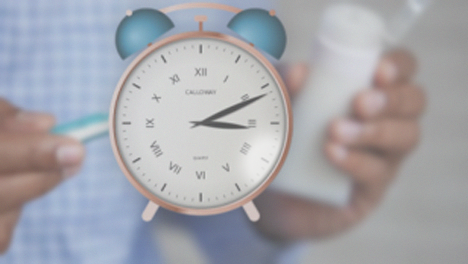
h=3 m=11
